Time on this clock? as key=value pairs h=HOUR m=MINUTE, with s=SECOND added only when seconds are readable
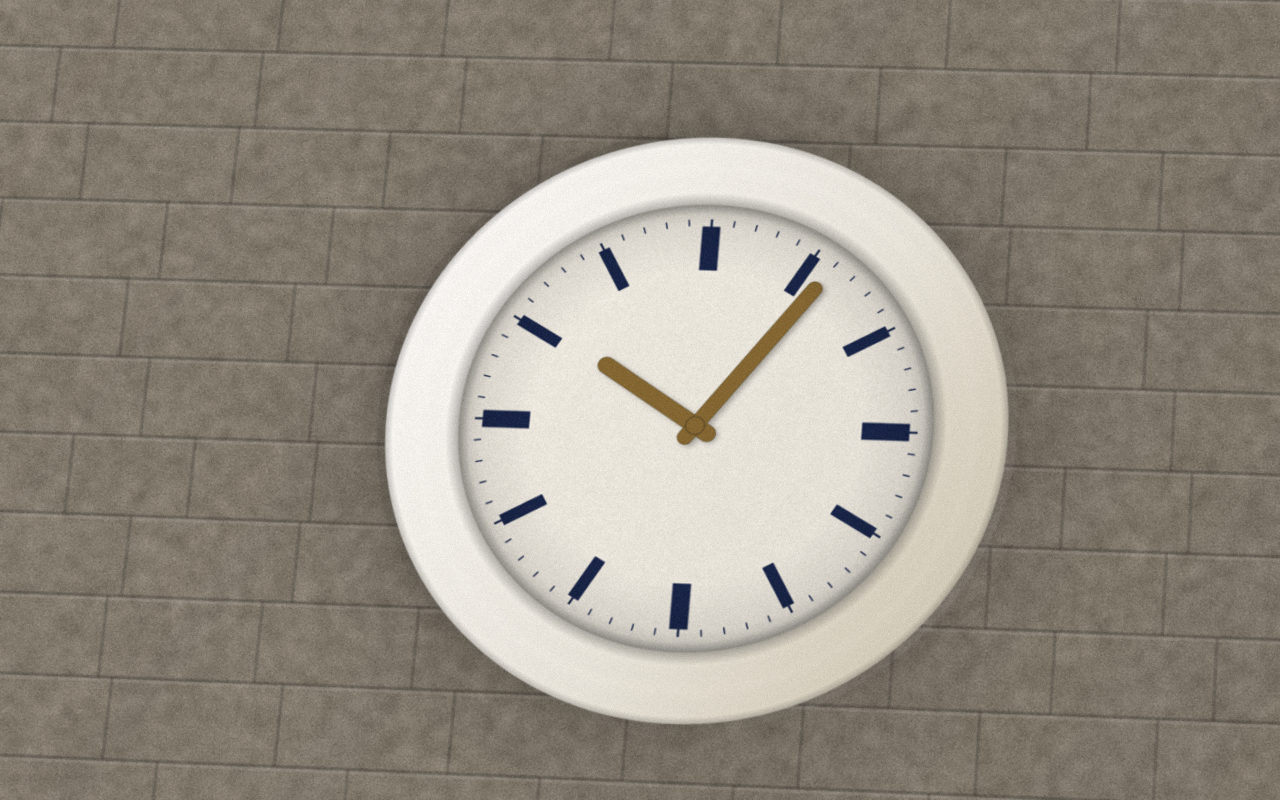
h=10 m=6
